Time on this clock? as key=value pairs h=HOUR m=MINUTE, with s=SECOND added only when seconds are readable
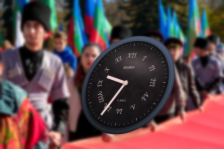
h=9 m=35
